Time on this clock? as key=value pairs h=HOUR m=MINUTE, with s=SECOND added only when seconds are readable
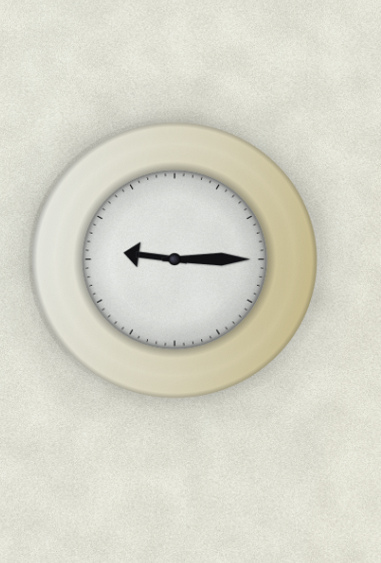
h=9 m=15
